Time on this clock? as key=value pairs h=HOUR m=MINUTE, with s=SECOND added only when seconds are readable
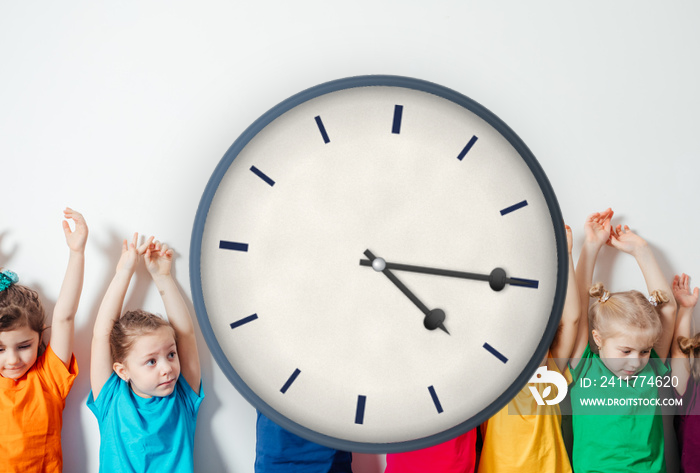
h=4 m=15
